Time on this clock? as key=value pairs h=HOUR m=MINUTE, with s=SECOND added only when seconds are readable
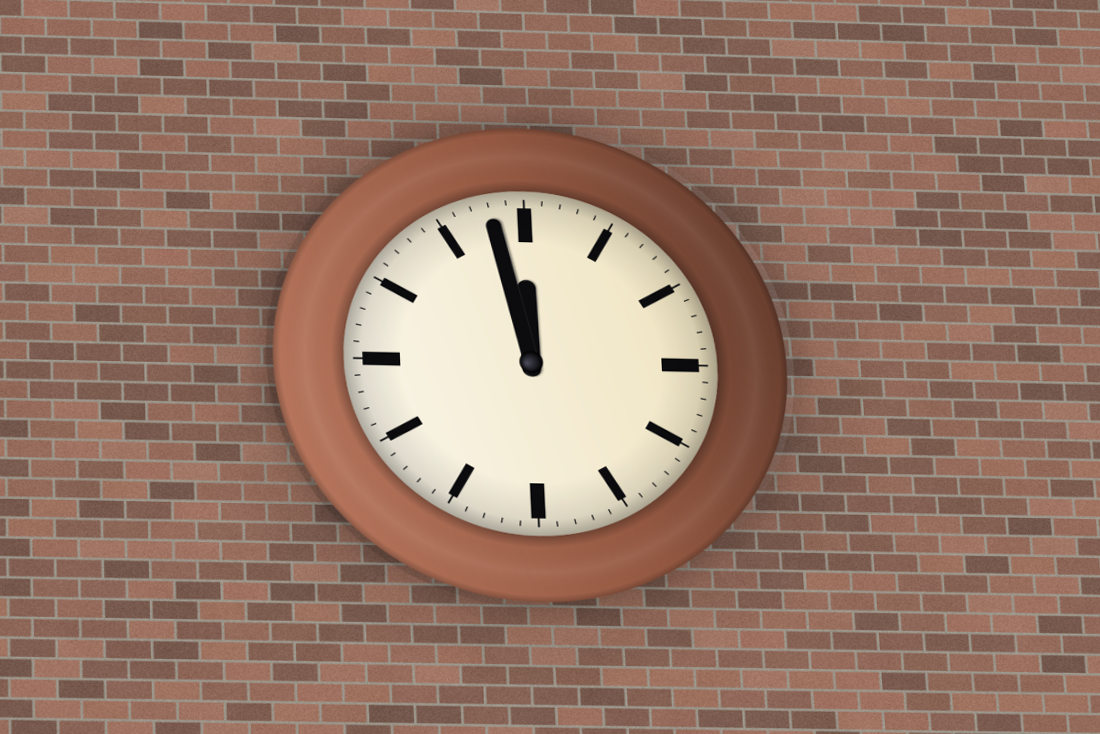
h=11 m=58
